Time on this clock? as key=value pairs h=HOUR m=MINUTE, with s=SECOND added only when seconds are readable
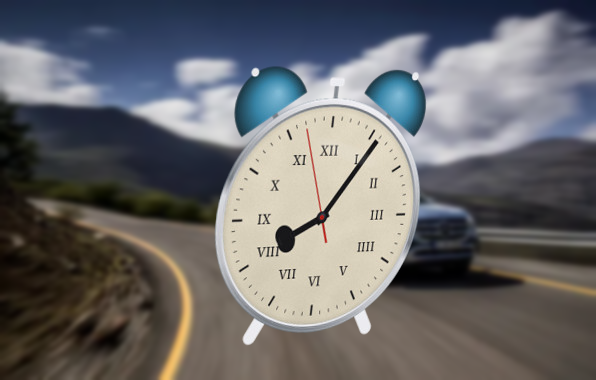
h=8 m=5 s=57
